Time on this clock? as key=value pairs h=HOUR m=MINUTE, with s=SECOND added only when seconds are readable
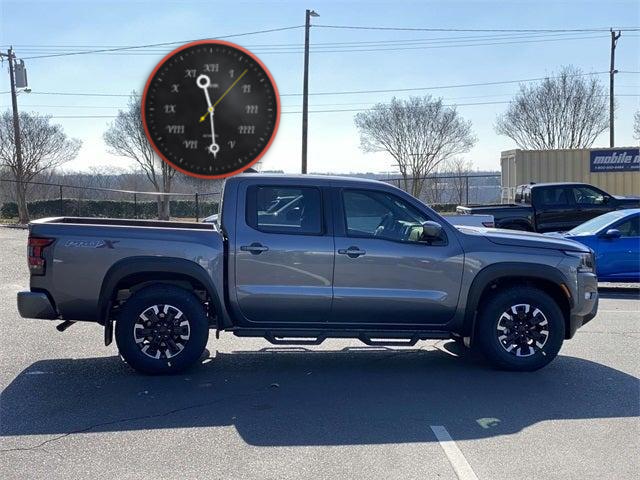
h=11 m=29 s=7
